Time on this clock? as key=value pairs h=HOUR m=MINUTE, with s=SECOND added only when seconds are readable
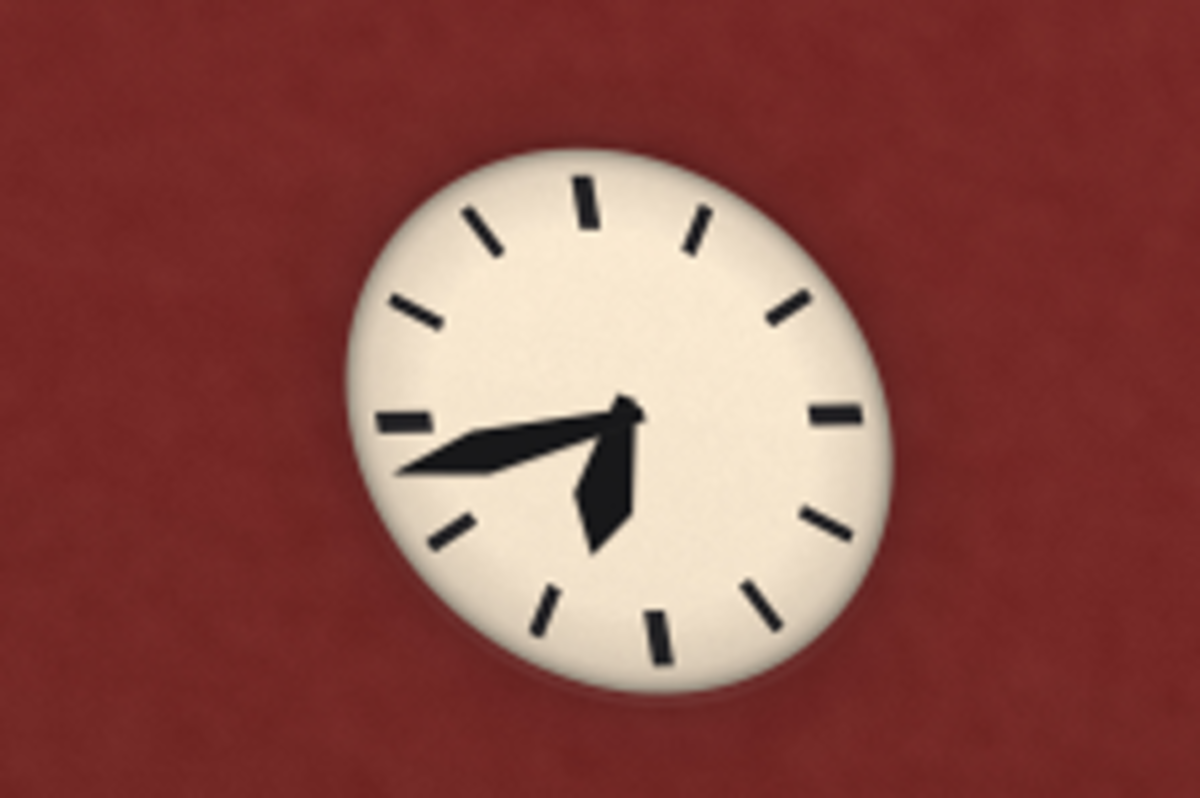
h=6 m=43
